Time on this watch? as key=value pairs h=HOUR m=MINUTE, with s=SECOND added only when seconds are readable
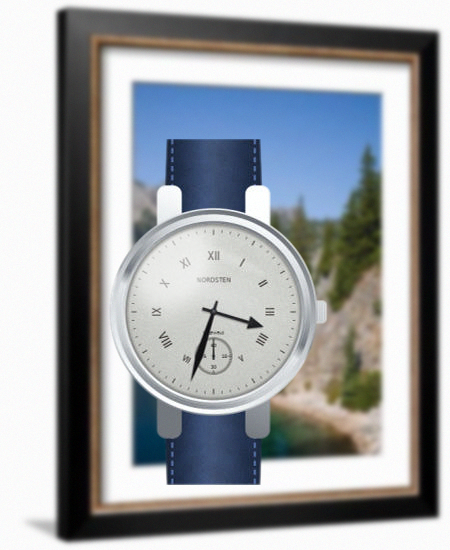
h=3 m=33
